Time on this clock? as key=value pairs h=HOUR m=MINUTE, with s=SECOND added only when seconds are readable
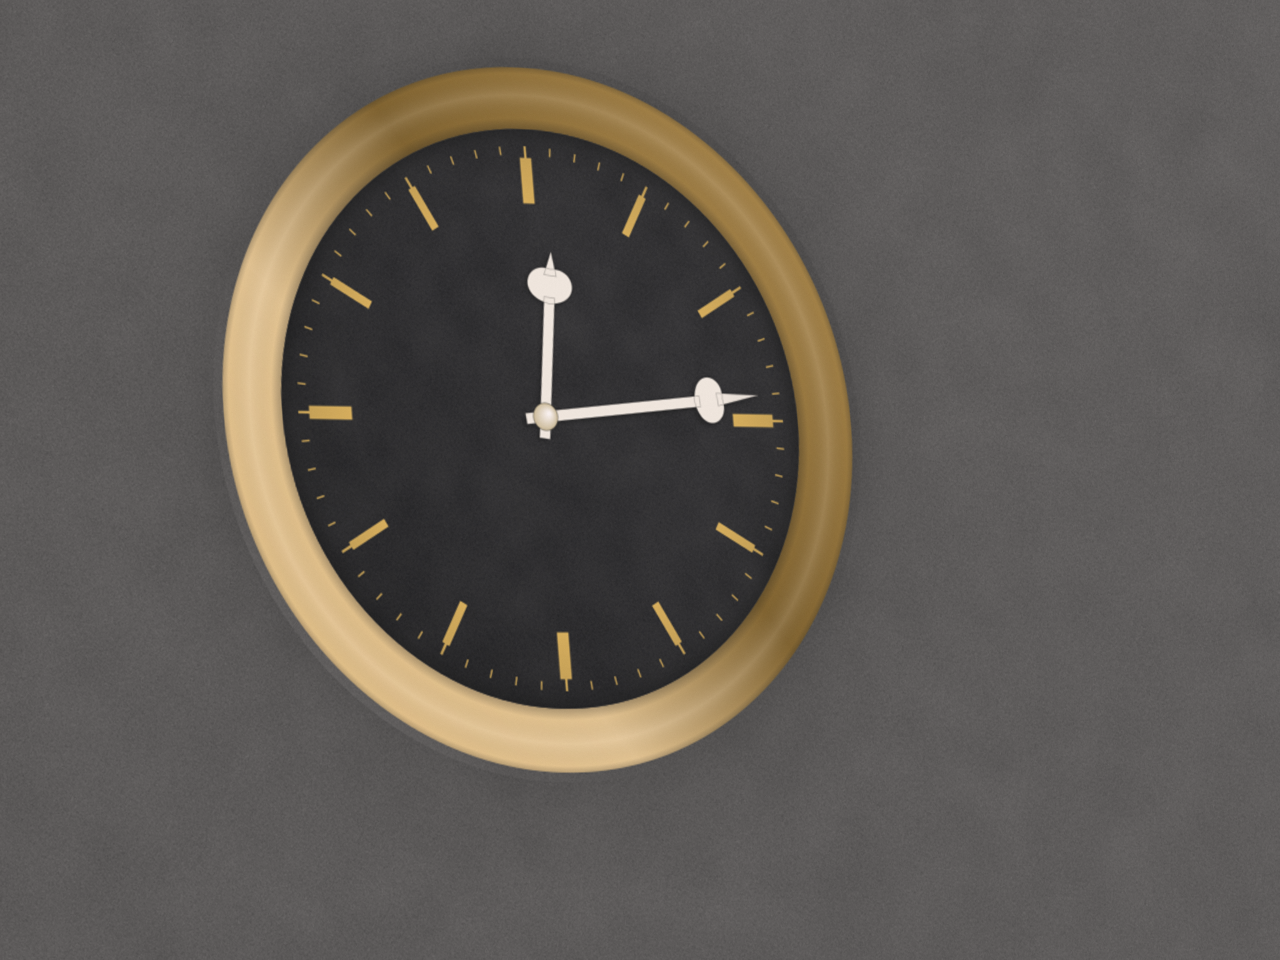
h=12 m=14
